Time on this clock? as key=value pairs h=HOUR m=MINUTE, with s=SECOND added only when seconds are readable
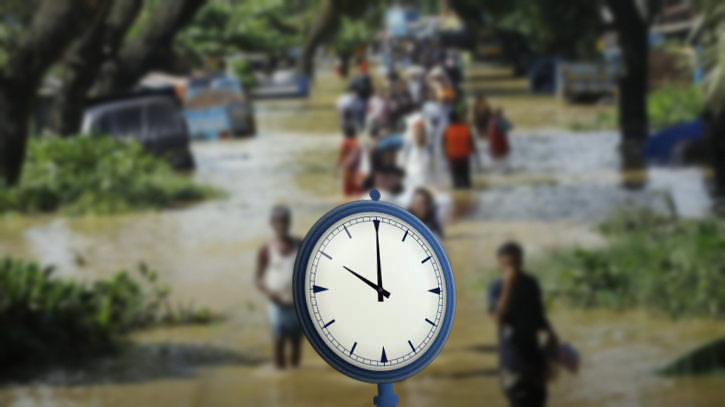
h=10 m=0
